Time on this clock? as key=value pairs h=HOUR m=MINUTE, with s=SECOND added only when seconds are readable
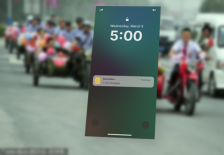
h=5 m=0
